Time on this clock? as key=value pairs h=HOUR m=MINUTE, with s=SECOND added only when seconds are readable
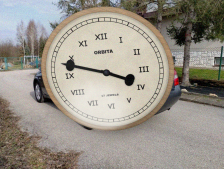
h=3 m=48
